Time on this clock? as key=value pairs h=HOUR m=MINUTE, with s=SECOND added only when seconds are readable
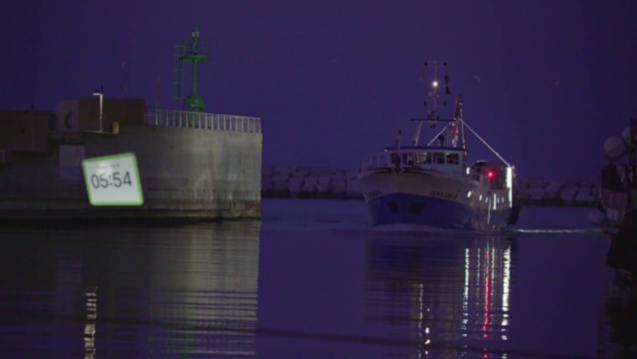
h=5 m=54
